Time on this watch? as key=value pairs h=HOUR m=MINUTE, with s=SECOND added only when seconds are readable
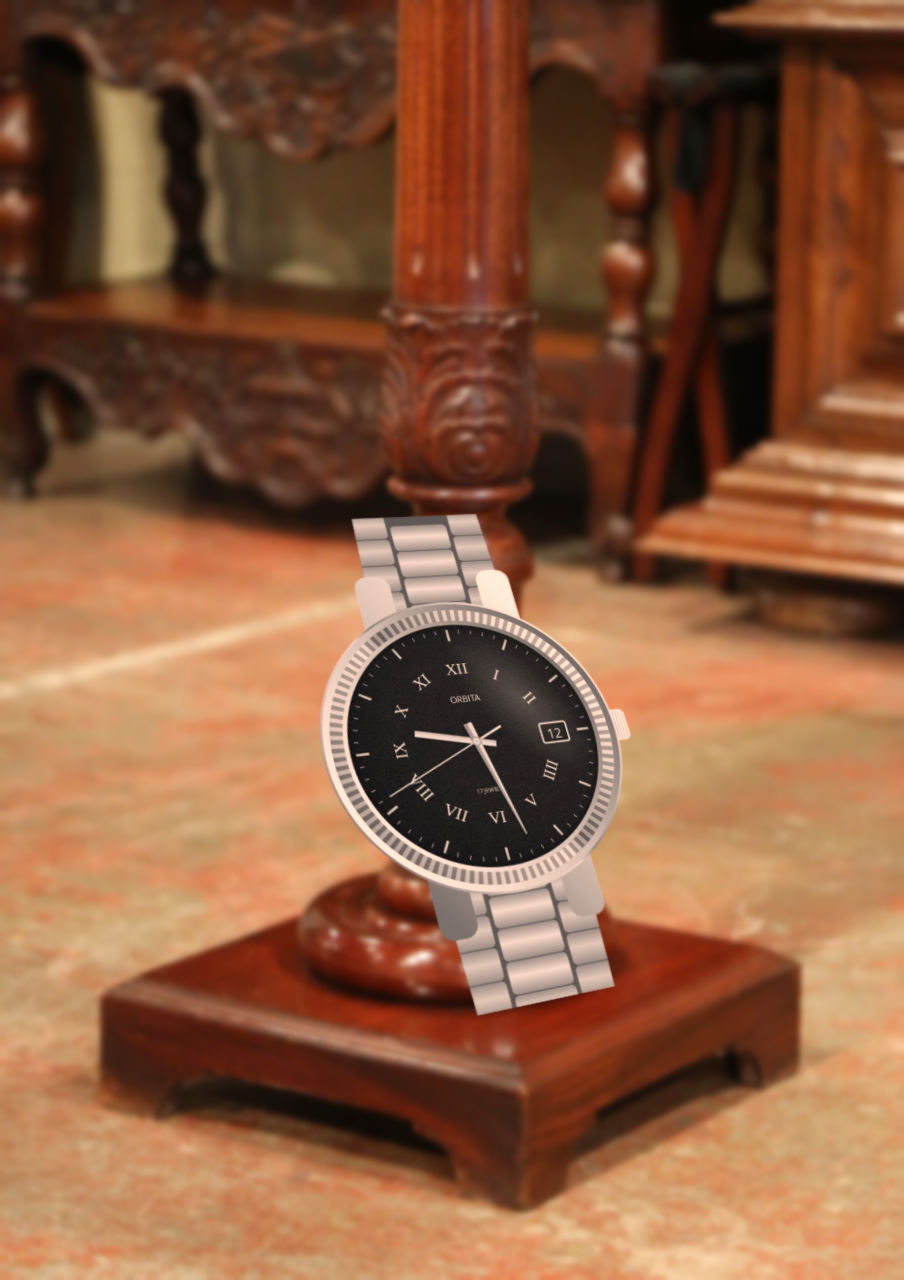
h=9 m=27 s=41
